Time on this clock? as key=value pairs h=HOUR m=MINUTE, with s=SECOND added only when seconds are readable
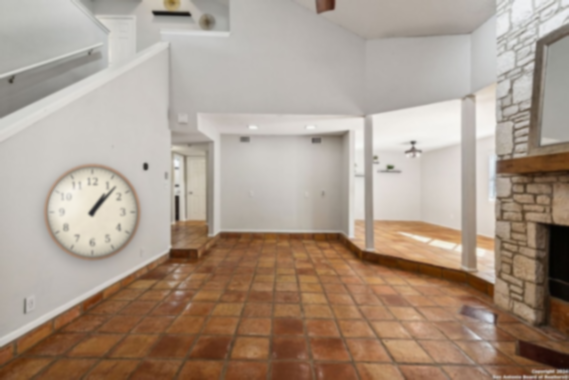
h=1 m=7
